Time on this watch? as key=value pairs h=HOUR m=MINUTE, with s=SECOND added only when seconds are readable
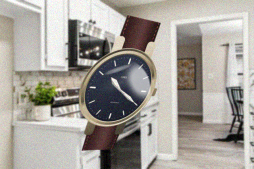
h=10 m=20
